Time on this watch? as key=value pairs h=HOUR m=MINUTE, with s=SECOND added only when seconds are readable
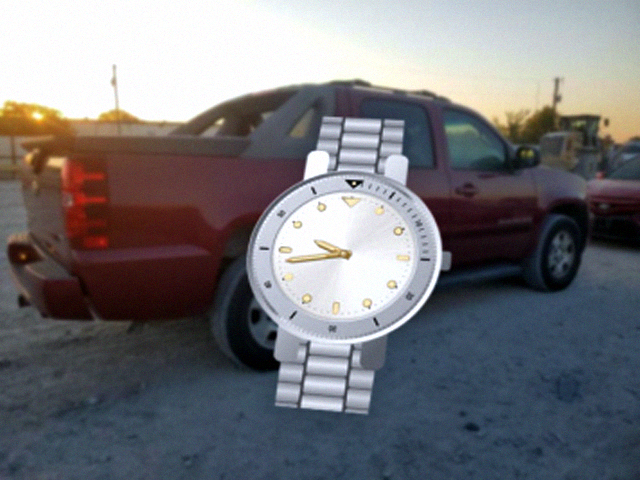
h=9 m=43
